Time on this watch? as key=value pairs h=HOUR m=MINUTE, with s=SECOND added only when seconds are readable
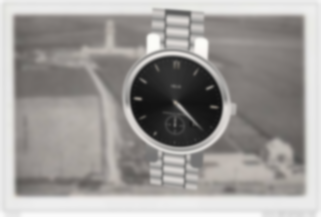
h=4 m=22
